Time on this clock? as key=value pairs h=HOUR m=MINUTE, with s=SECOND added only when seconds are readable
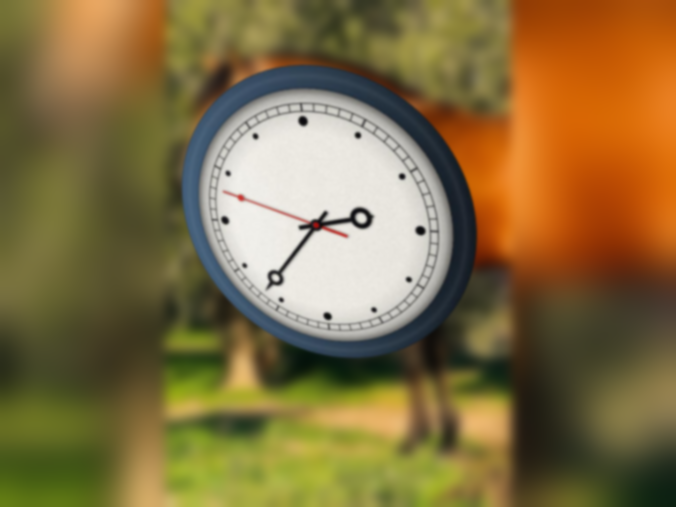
h=2 m=36 s=48
